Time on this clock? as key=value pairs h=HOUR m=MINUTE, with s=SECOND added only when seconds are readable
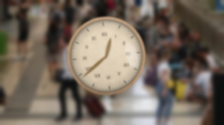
h=12 m=39
